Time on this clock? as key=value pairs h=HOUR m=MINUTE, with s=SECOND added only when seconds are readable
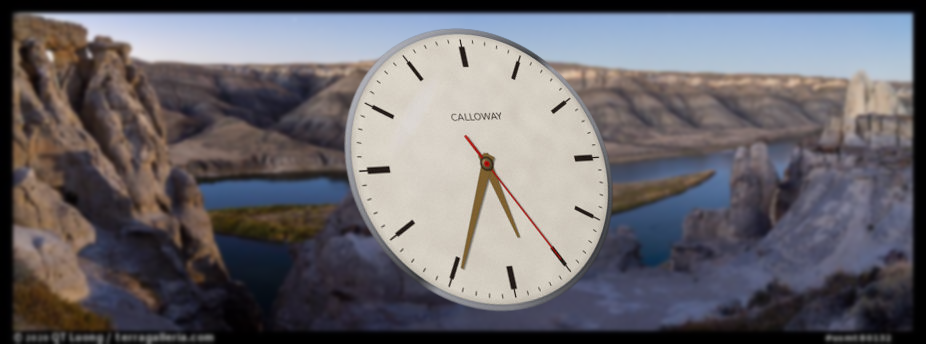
h=5 m=34 s=25
